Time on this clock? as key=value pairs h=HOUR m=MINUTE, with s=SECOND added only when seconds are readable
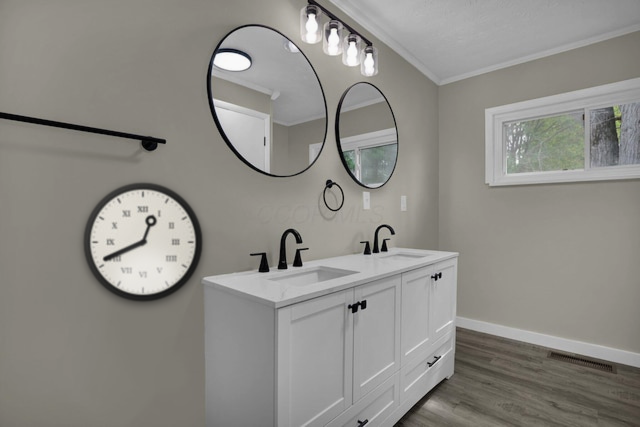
h=12 m=41
